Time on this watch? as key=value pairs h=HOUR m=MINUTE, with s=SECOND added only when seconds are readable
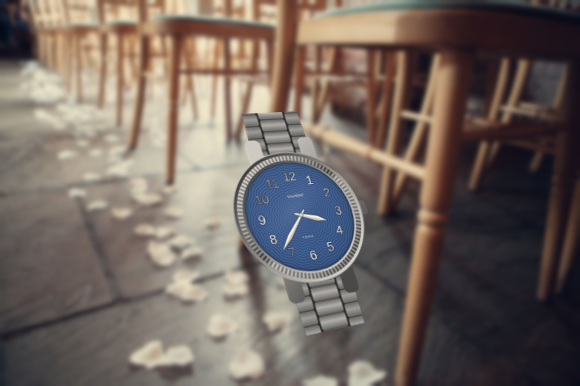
h=3 m=37
